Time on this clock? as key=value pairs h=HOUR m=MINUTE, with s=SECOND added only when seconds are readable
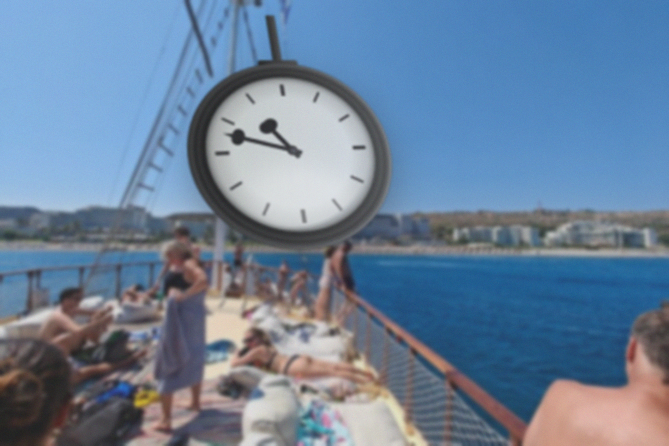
h=10 m=48
